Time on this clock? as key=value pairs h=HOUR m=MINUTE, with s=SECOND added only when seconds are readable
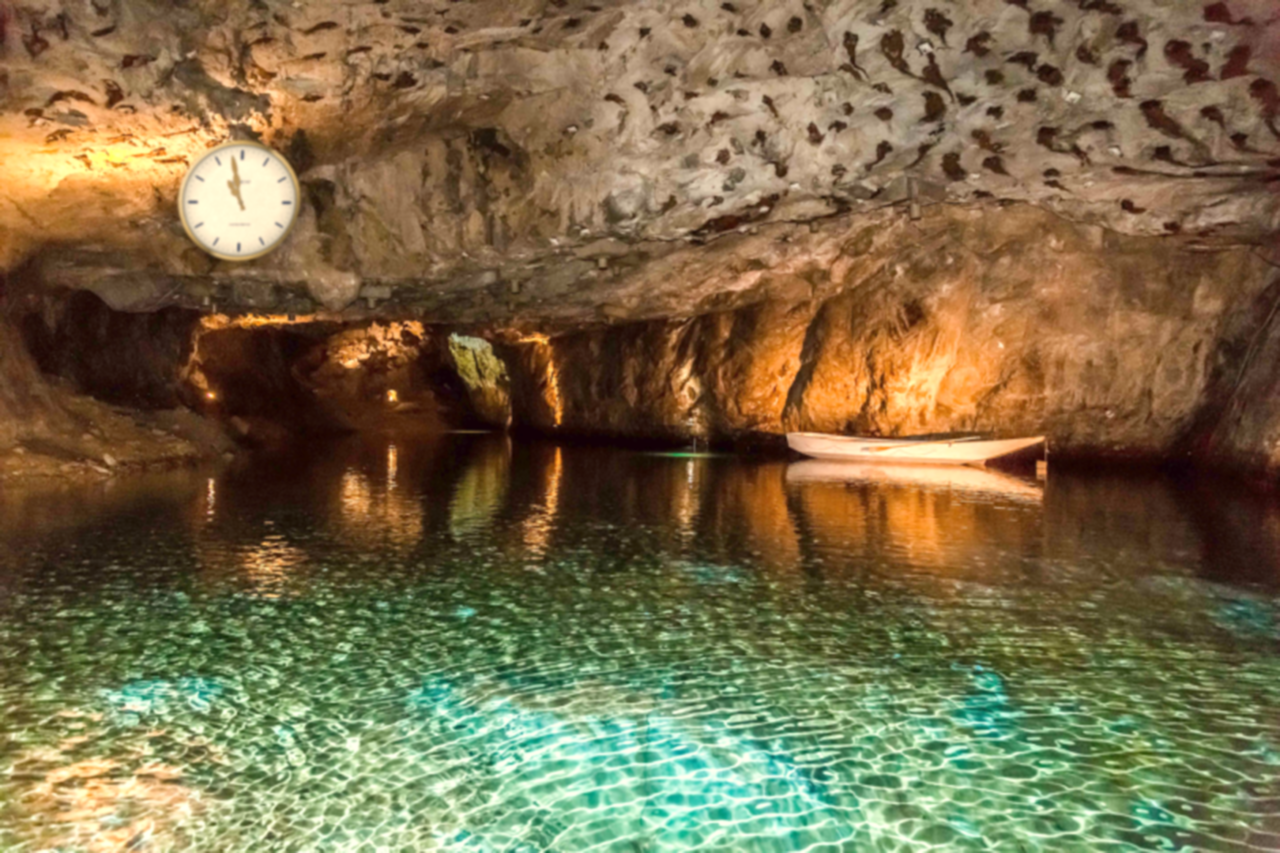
h=10 m=58
